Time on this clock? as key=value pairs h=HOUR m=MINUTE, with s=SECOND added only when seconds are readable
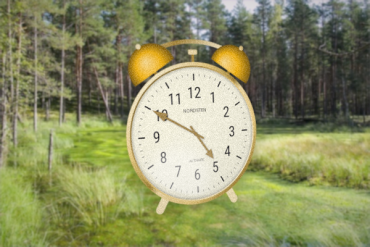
h=4 m=50
